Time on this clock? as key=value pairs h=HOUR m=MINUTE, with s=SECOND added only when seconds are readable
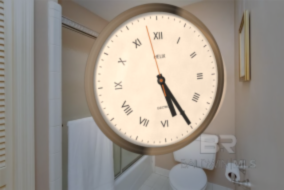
h=5 m=24 s=58
